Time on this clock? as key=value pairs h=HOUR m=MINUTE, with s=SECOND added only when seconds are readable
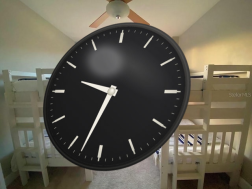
h=9 m=33
